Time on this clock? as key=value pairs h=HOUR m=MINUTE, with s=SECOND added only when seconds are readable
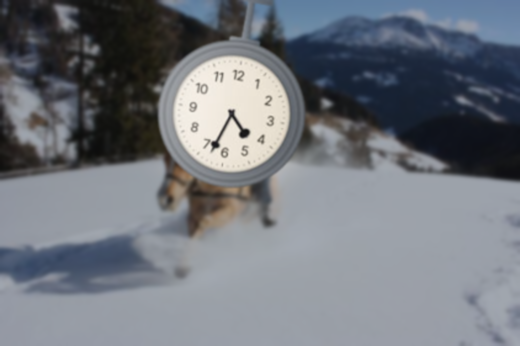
h=4 m=33
